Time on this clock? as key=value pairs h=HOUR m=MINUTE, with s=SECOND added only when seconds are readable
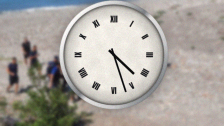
h=4 m=27
